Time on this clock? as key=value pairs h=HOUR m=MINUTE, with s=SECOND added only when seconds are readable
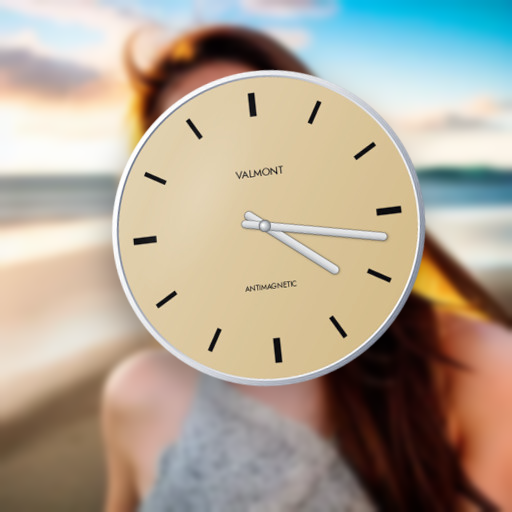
h=4 m=17
